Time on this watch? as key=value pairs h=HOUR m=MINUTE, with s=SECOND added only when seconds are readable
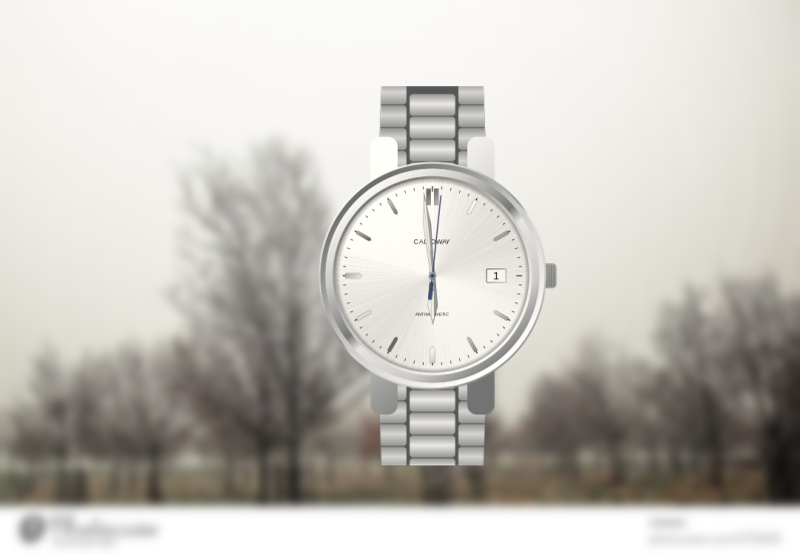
h=5 m=59 s=1
